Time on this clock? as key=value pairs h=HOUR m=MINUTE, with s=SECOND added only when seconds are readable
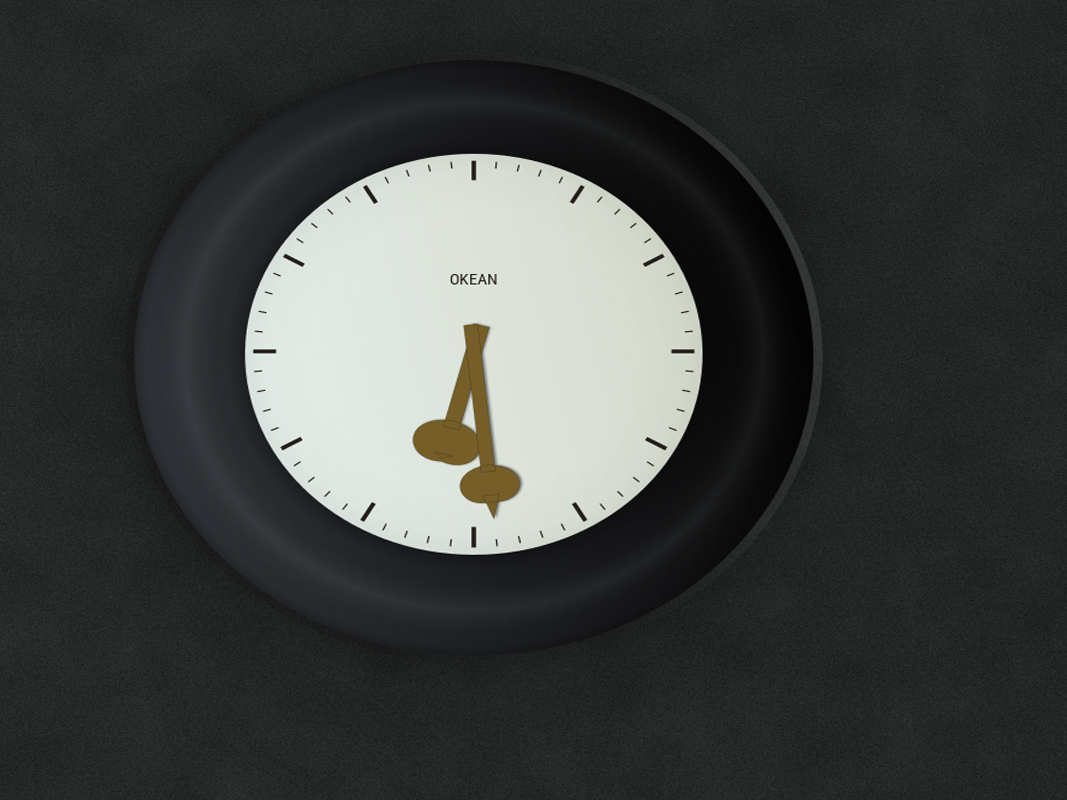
h=6 m=29
